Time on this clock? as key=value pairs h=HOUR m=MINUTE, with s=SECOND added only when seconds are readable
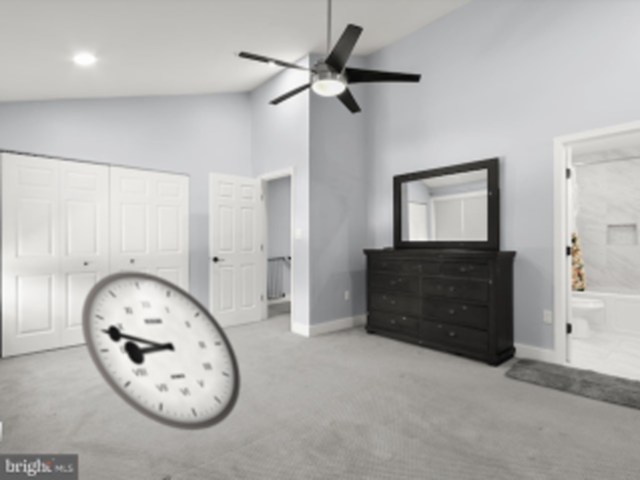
h=8 m=48
